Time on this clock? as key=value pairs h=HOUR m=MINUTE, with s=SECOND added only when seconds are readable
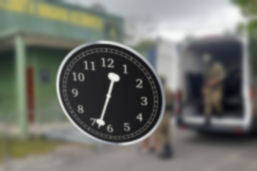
h=12 m=33
